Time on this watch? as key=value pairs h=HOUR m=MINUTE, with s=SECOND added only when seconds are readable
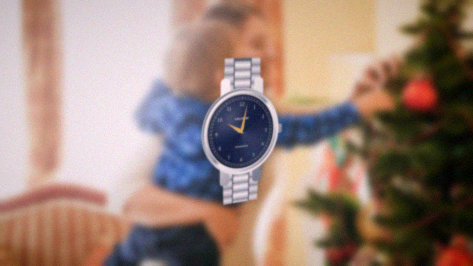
h=10 m=2
